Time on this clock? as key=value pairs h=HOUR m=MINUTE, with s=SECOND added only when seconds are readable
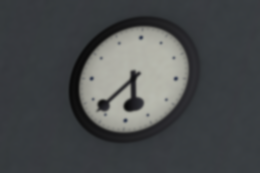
h=5 m=37
